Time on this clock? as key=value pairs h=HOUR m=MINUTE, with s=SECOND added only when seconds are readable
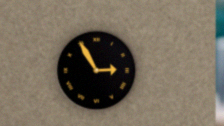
h=2 m=55
